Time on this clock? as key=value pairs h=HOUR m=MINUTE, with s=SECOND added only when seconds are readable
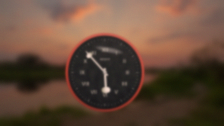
h=5 m=53
